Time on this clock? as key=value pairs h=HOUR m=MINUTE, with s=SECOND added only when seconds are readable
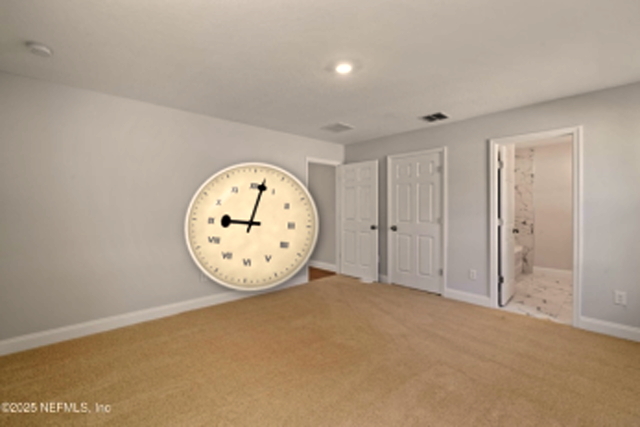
h=9 m=2
